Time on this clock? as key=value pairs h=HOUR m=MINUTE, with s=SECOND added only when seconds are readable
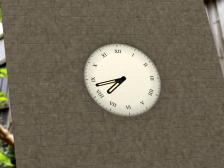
h=7 m=43
